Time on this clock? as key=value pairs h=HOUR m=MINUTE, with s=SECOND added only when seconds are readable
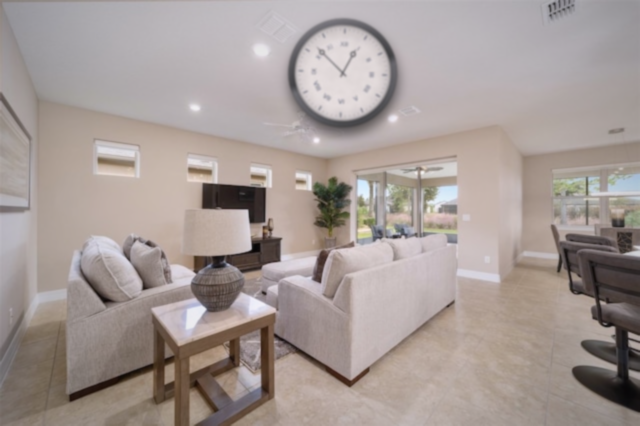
h=12 m=52
